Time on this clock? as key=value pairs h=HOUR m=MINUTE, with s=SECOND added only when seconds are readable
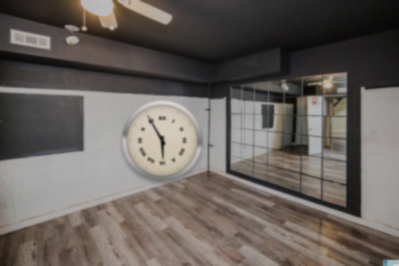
h=5 m=55
